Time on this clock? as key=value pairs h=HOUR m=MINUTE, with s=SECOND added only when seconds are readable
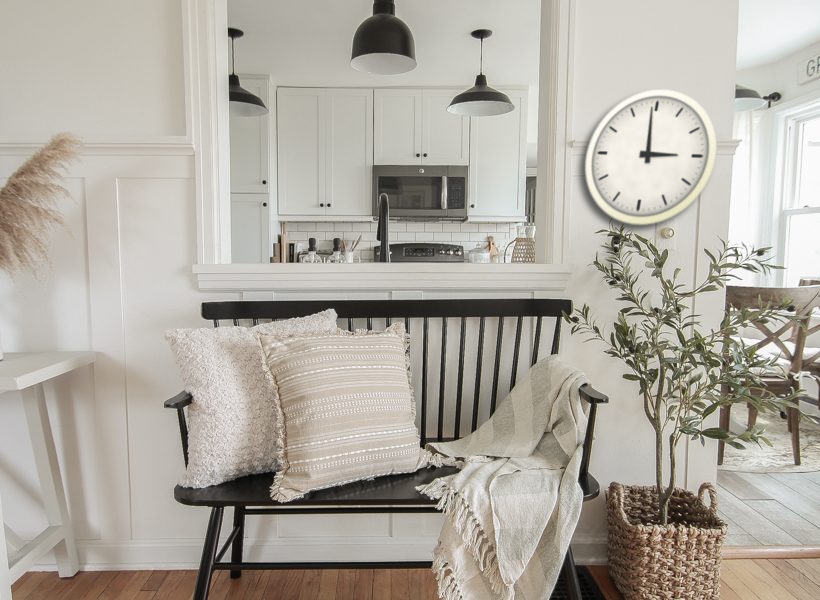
h=2 m=59
